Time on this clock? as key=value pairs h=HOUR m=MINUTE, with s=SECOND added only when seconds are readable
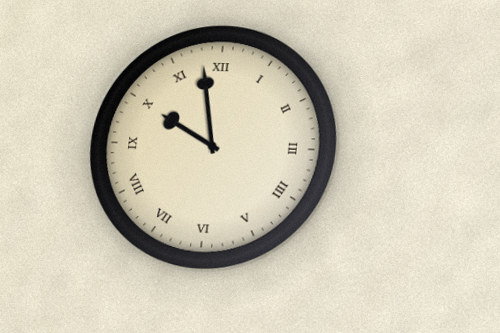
h=9 m=58
